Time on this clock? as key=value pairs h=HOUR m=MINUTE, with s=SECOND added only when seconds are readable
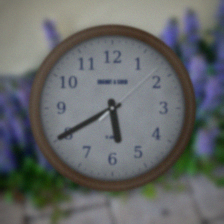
h=5 m=40 s=8
